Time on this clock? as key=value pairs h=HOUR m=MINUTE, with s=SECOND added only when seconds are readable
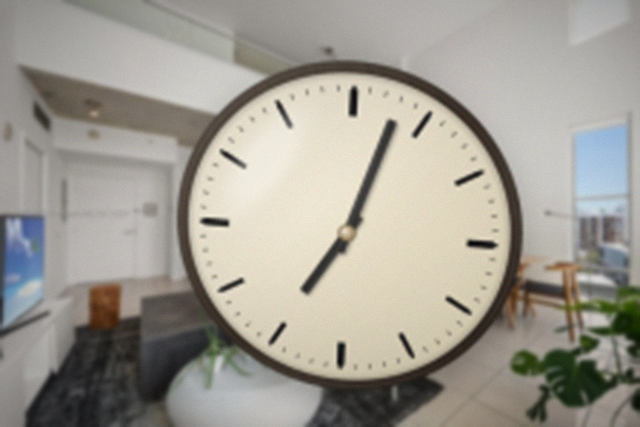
h=7 m=3
